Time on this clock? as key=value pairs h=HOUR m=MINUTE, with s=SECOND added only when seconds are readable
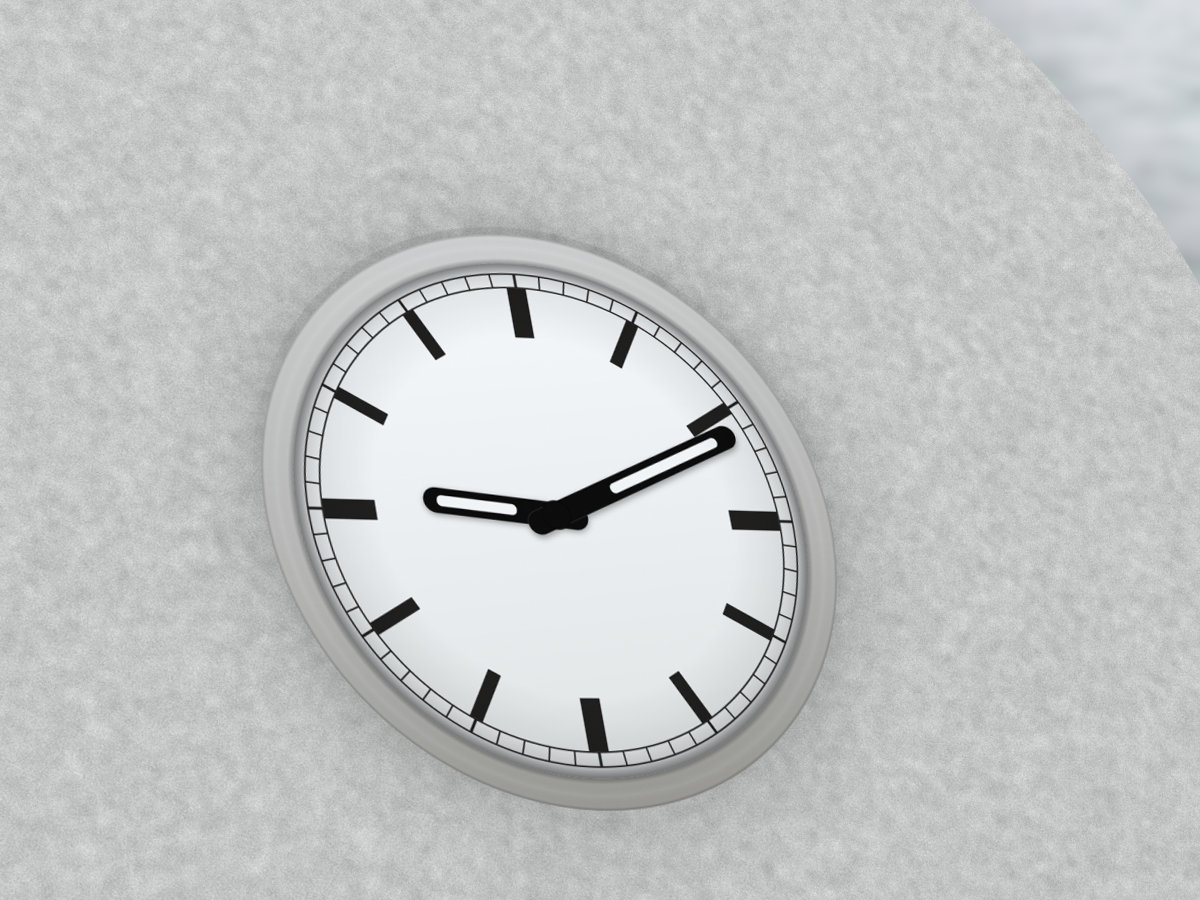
h=9 m=11
